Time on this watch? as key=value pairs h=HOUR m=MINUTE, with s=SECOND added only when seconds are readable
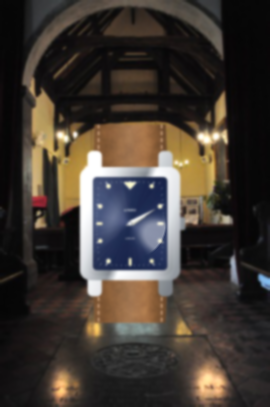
h=2 m=10
